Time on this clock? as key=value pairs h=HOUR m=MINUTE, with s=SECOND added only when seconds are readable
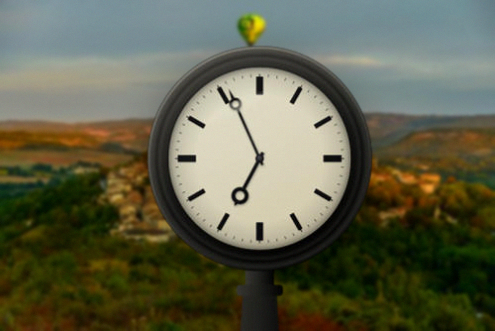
h=6 m=56
